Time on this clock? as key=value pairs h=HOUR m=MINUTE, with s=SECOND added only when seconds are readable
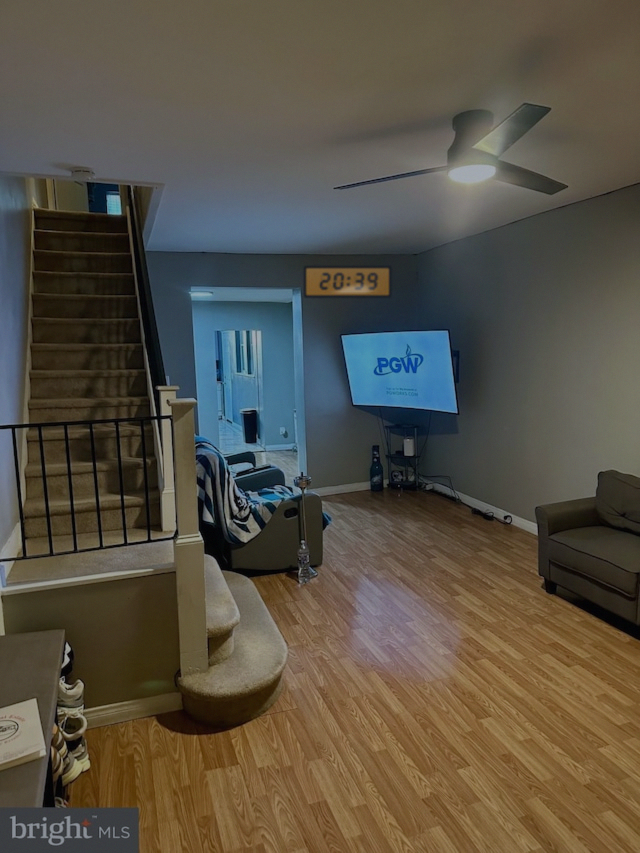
h=20 m=39
